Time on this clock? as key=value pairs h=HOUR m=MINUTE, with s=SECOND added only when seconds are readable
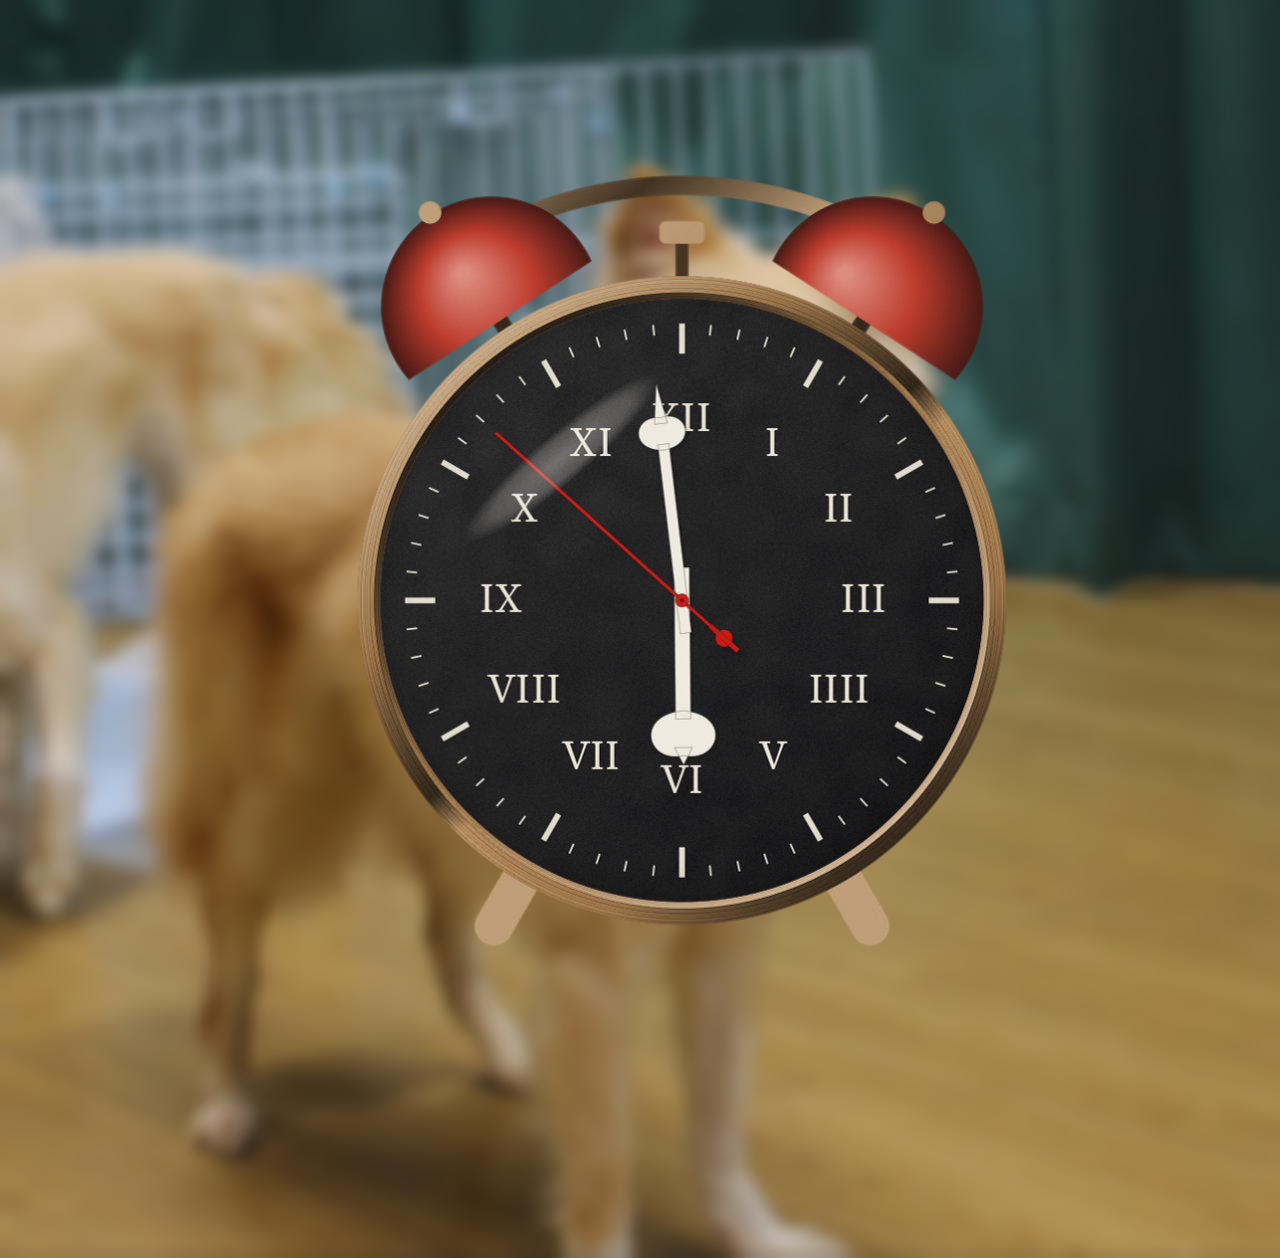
h=5 m=58 s=52
